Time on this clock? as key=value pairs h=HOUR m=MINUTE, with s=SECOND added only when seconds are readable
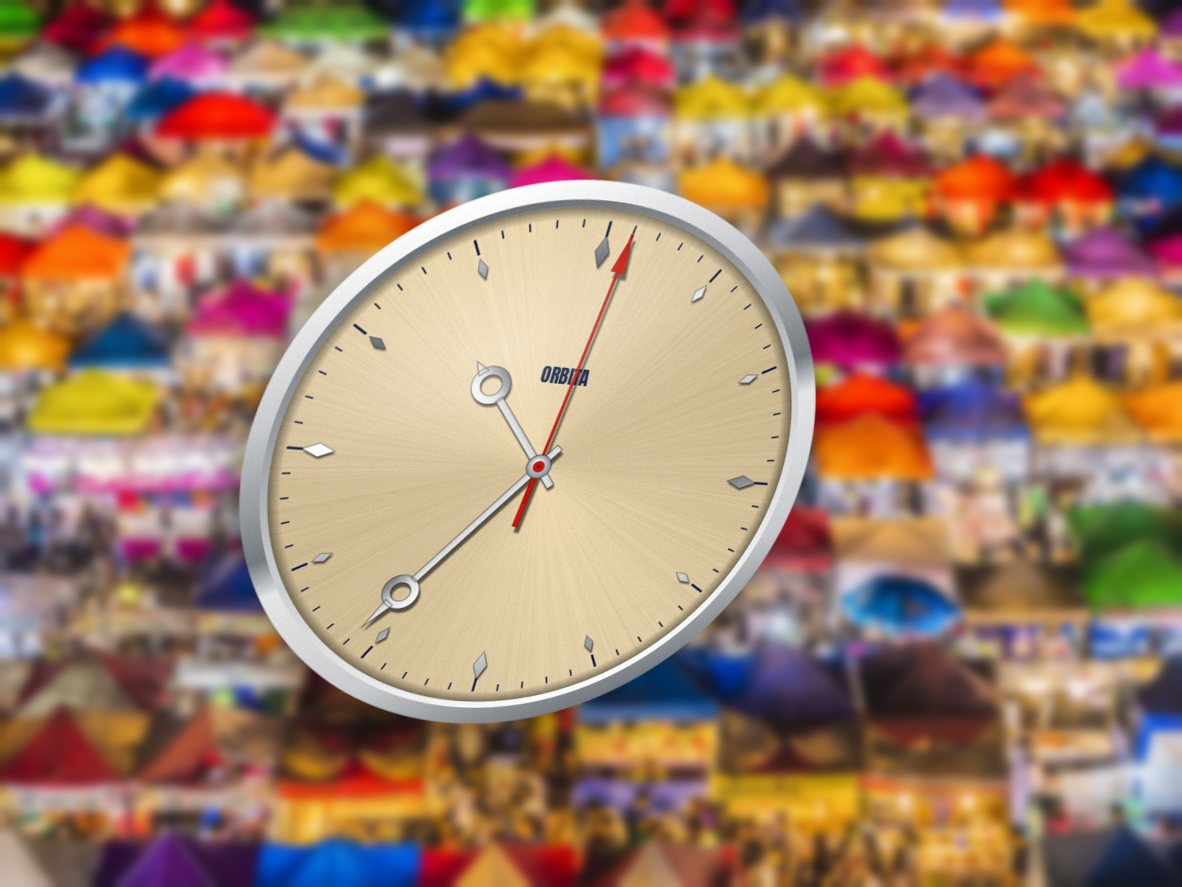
h=10 m=36 s=1
